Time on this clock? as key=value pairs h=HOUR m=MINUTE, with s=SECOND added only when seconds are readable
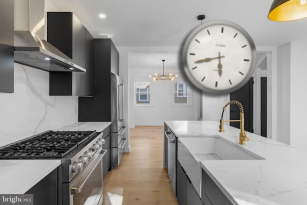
h=5 m=42
